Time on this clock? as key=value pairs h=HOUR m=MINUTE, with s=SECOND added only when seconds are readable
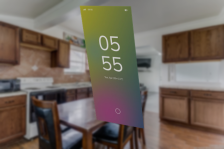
h=5 m=55
